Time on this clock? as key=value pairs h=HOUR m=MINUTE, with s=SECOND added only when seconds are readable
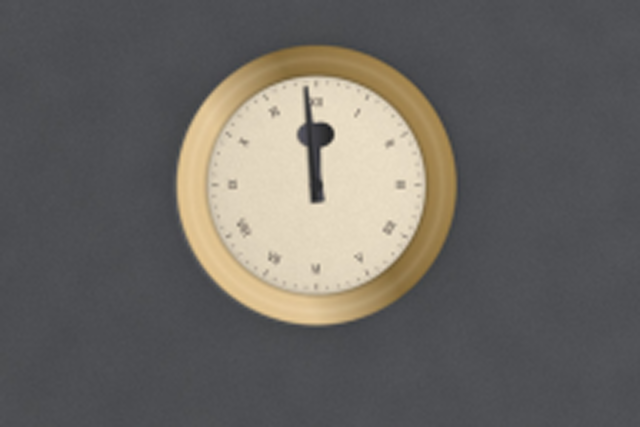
h=11 m=59
